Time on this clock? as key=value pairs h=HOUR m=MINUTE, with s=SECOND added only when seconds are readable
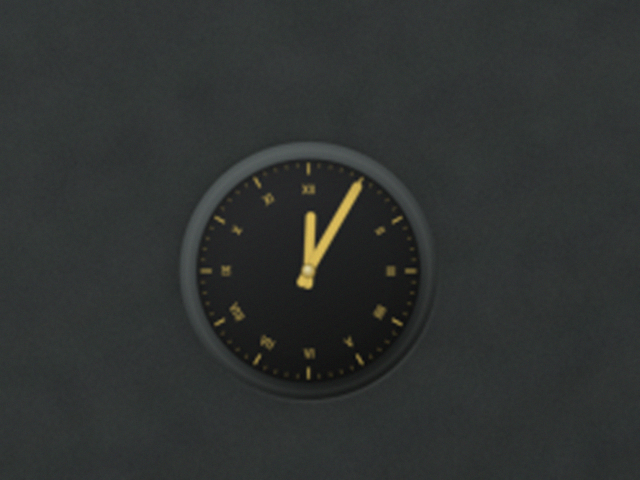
h=12 m=5
